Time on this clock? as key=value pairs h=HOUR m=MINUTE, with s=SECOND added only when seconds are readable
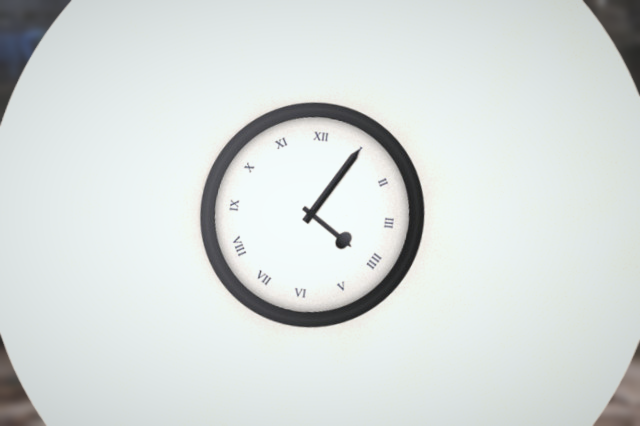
h=4 m=5
